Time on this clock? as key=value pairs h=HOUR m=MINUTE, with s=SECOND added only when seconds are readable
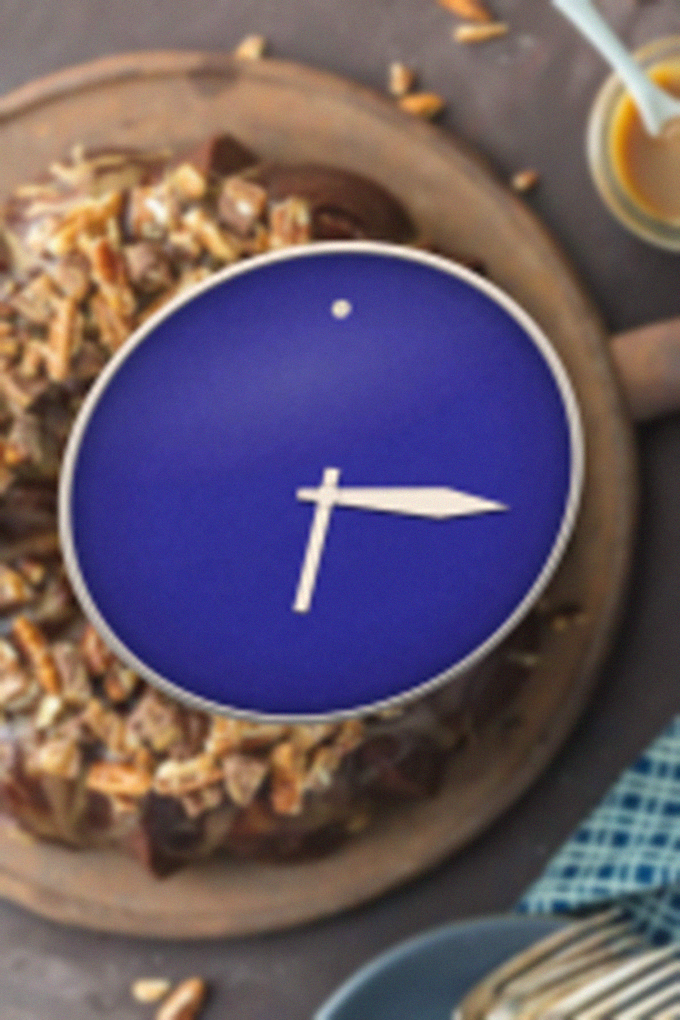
h=6 m=16
